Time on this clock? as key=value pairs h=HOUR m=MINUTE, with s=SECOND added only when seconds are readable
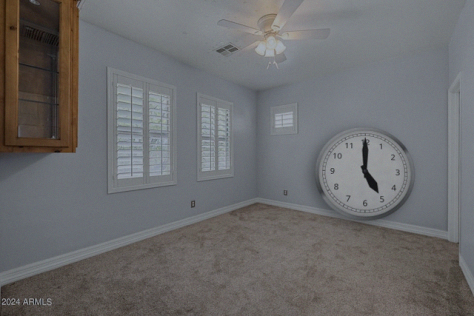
h=5 m=0
